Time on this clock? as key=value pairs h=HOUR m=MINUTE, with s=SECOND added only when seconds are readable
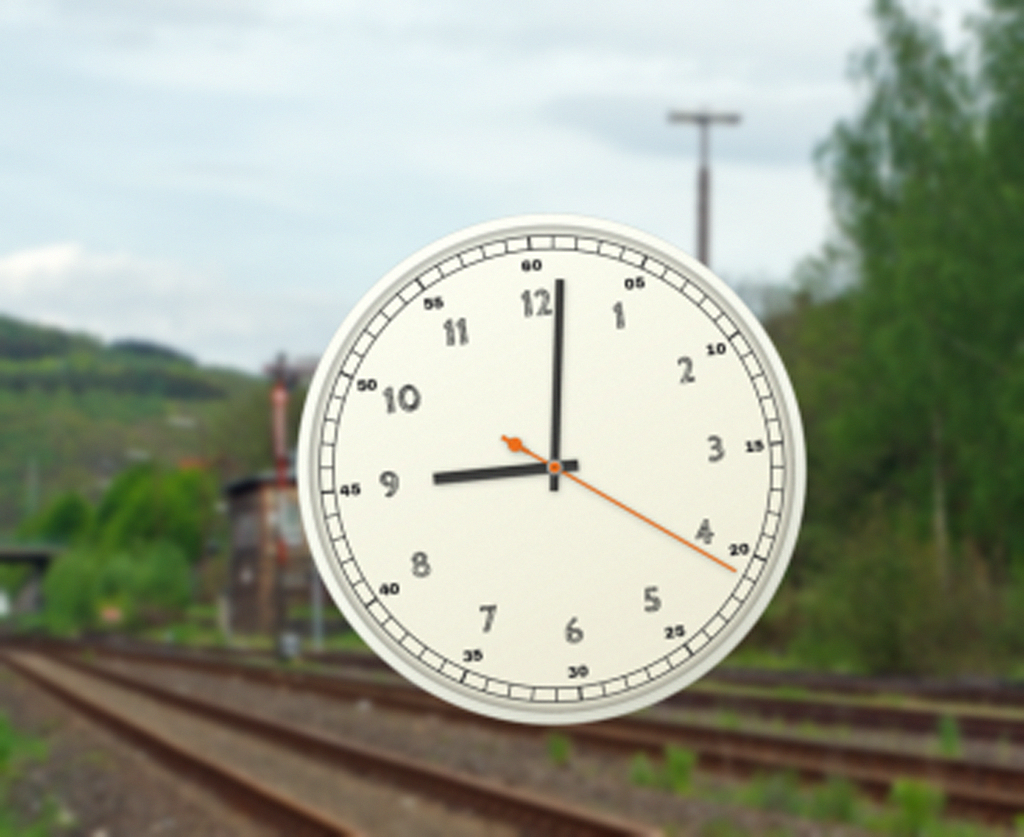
h=9 m=1 s=21
